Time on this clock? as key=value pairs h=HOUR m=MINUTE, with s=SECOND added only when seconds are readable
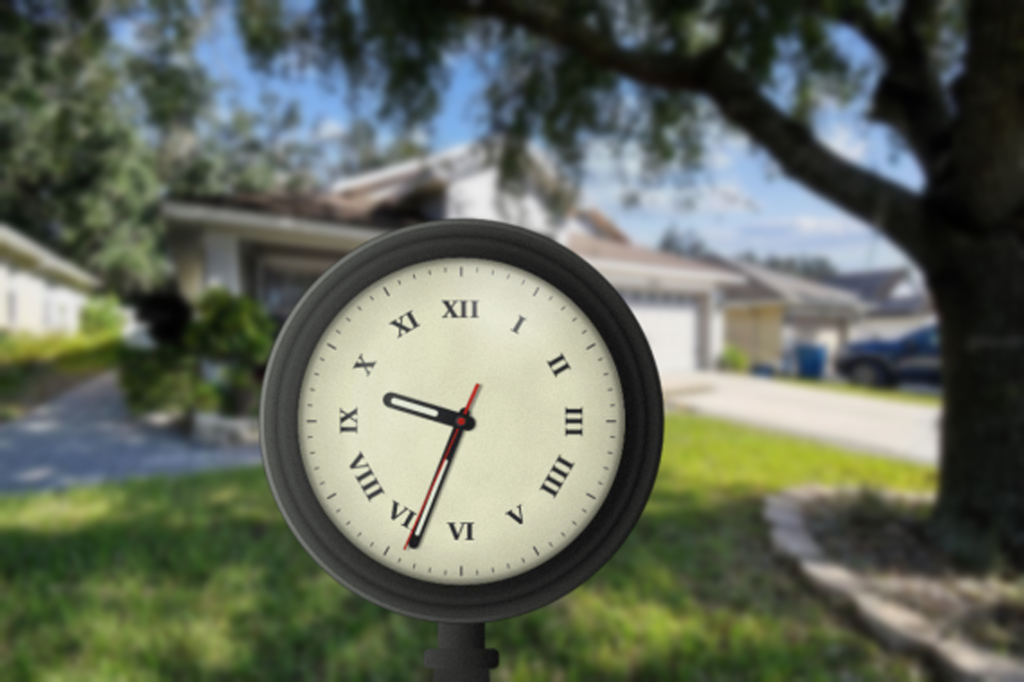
h=9 m=33 s=34
